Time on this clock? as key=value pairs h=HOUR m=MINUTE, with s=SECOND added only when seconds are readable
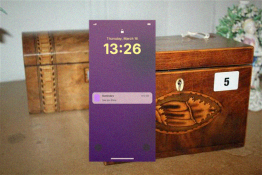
h=13 m=26
